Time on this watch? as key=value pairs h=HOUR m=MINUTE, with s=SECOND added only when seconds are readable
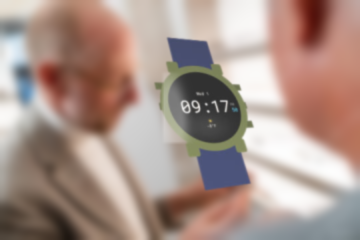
h=9 m=17
